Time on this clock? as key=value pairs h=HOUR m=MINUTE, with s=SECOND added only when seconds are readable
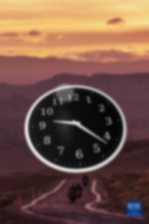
h=9 m=22
